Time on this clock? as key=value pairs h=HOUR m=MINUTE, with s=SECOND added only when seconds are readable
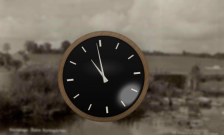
h=10 m=59
